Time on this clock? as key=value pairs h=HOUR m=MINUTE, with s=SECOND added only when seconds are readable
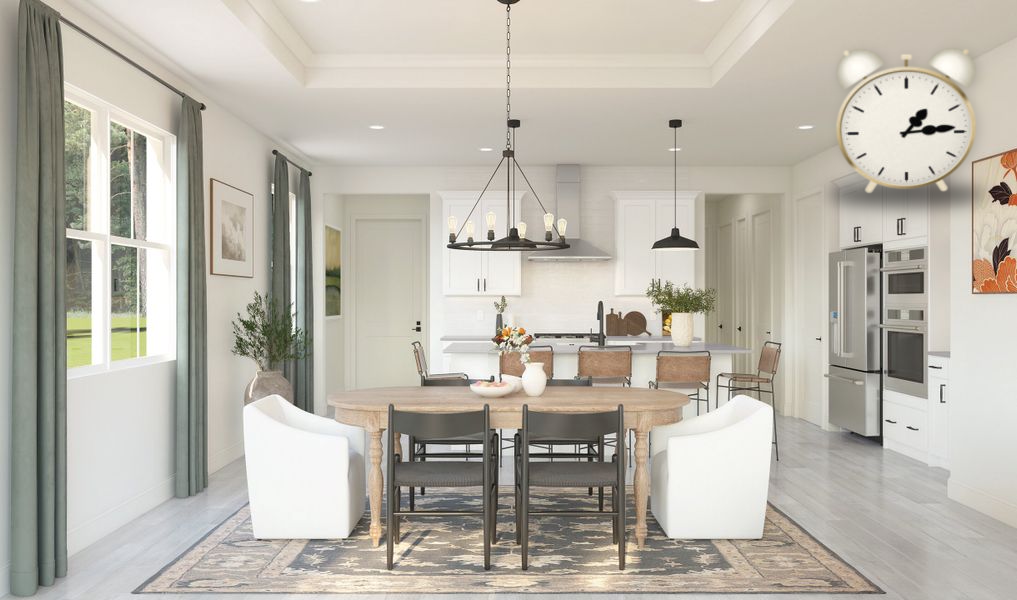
h=1 m=14
